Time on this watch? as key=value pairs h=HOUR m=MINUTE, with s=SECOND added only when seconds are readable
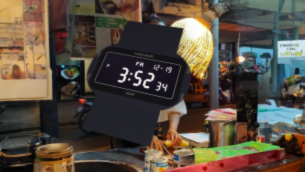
h=3 m=52
